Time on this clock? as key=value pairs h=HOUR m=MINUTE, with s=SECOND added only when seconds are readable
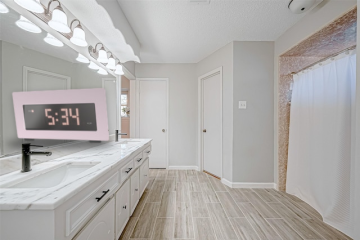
h=5 m=34
